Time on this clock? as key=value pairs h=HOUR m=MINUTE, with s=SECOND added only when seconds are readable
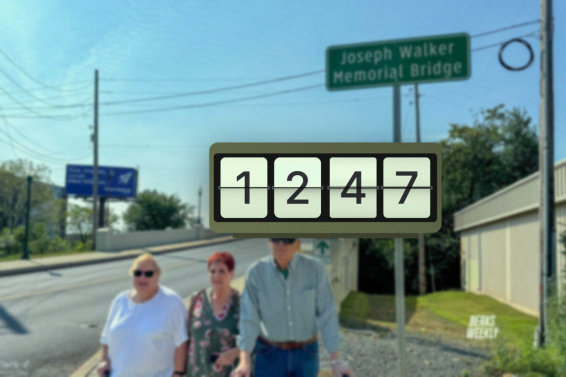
h=12 m=47
